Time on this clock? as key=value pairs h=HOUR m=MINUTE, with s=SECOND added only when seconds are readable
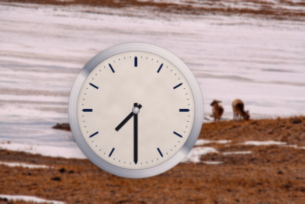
h=7 m=30
